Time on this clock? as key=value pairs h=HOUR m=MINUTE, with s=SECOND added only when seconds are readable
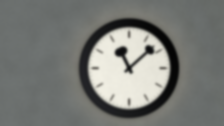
h=11 m=8
